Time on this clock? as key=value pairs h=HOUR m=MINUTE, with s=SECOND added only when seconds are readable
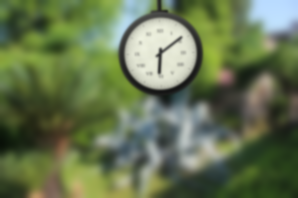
h=6 m=9
